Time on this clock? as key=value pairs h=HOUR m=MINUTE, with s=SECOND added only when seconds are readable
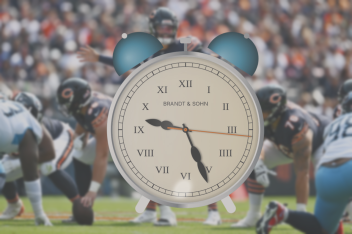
h=9 m=26 s=16
